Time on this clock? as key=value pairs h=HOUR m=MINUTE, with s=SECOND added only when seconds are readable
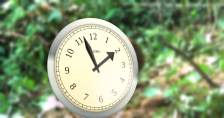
h=1 m=57
